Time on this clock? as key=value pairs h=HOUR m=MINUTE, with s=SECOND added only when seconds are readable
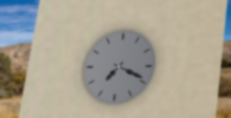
h=7 m=19
